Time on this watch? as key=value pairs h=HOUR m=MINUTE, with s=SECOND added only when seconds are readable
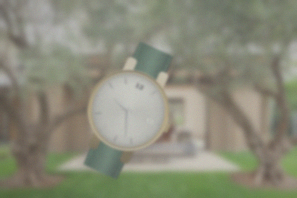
h=9 m=27
